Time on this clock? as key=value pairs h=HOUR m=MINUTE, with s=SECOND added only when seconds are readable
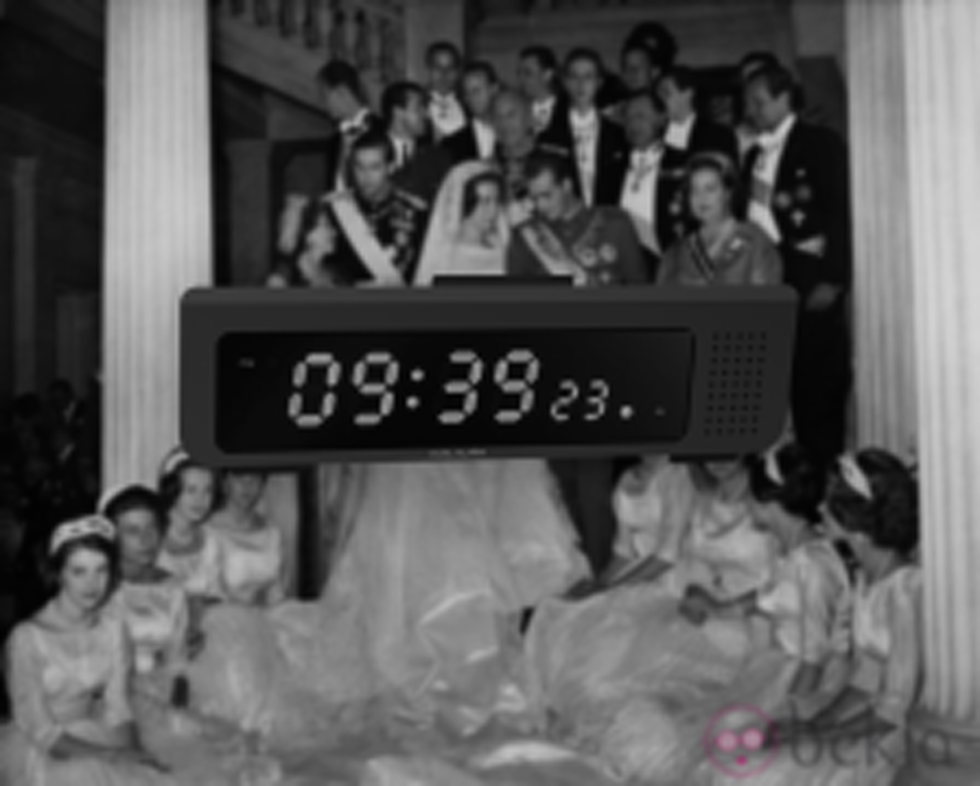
h=9 m=39 s=23
